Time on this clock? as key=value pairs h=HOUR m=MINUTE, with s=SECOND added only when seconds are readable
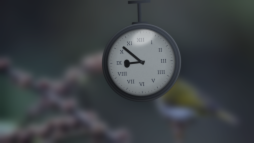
h=8 m=52
